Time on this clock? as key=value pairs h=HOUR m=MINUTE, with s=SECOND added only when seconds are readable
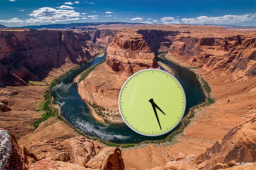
h=4 m=27
